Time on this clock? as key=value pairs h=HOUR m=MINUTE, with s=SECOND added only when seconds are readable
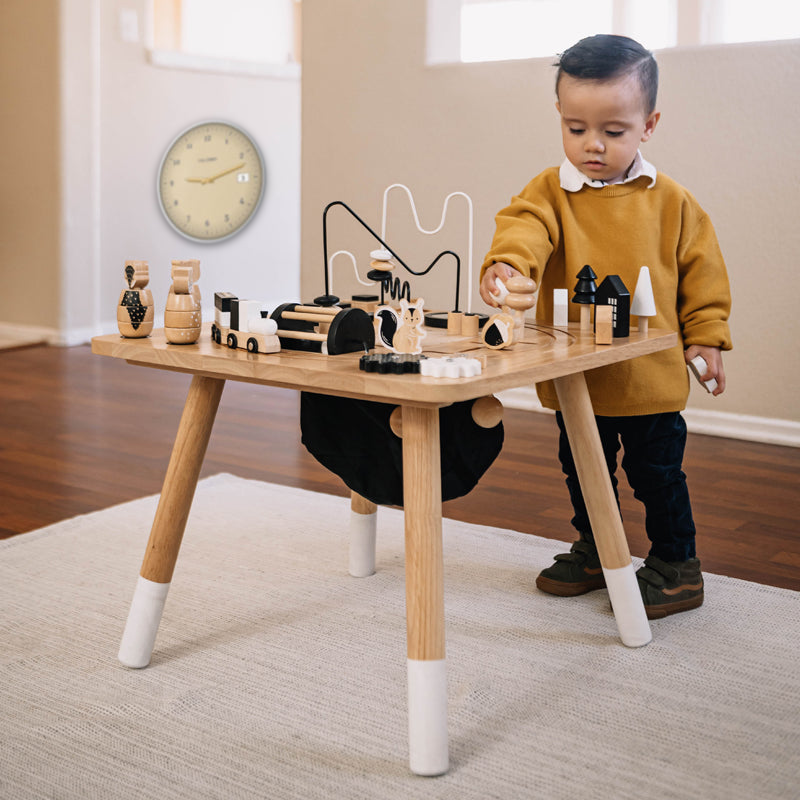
h=9 m=12
